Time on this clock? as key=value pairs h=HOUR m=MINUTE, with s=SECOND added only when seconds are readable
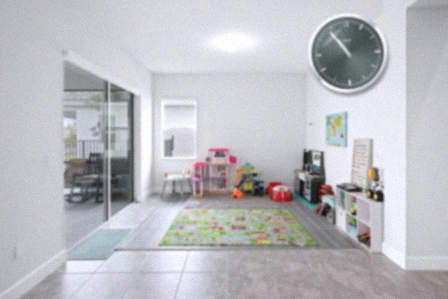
h=10 m=54
